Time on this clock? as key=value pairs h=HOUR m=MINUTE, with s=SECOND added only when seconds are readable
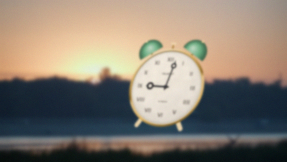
h=9 m=2
